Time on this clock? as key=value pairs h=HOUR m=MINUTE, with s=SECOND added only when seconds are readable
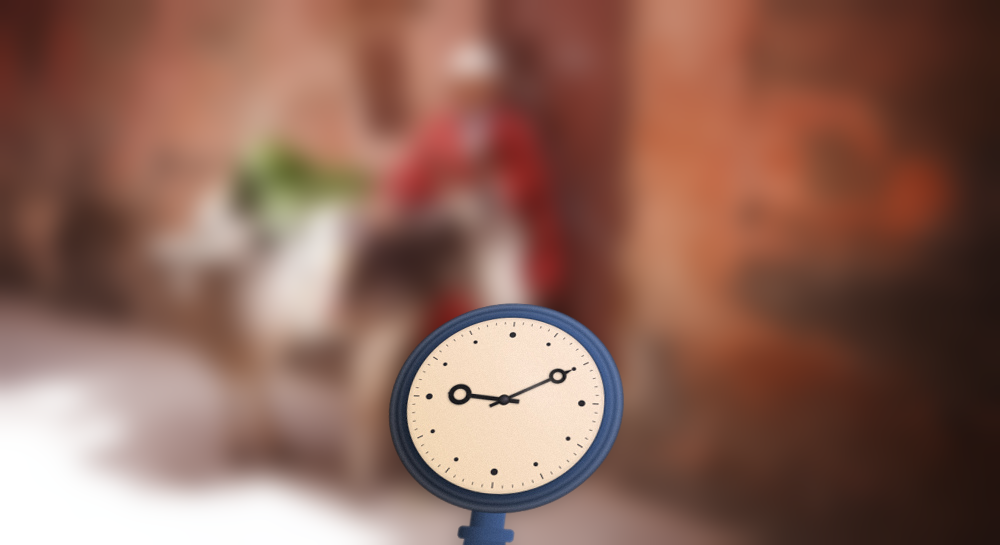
h=9 m=10
